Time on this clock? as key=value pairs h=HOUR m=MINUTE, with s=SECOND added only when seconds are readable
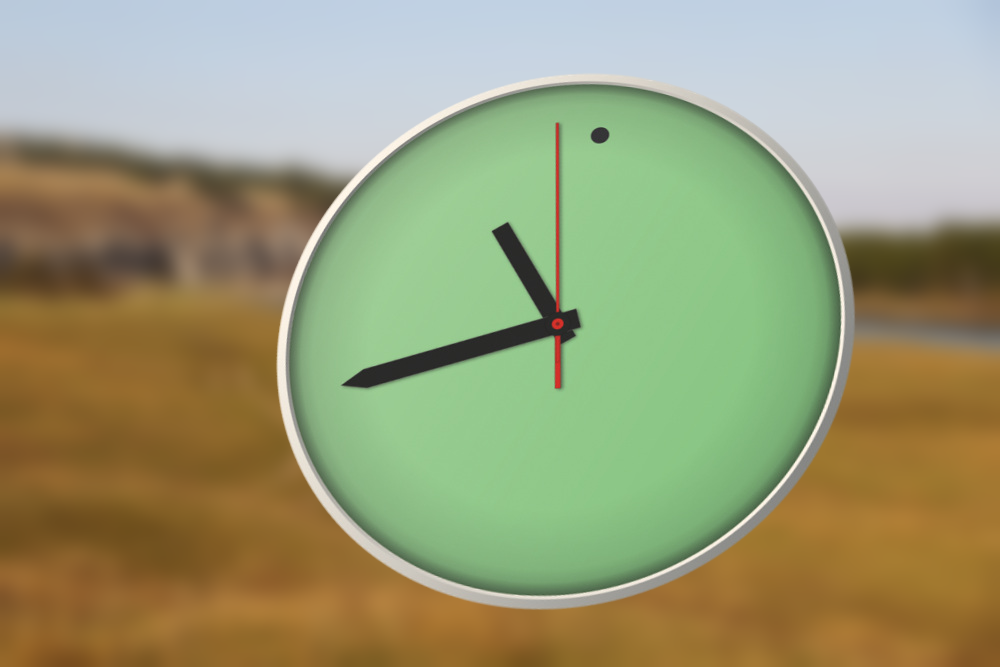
h=10 m=40 s=58
